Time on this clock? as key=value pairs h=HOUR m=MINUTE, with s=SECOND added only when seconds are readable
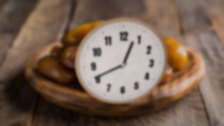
h=12 m=41
